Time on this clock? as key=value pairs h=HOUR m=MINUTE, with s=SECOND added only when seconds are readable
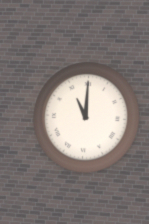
h=11 m=0
